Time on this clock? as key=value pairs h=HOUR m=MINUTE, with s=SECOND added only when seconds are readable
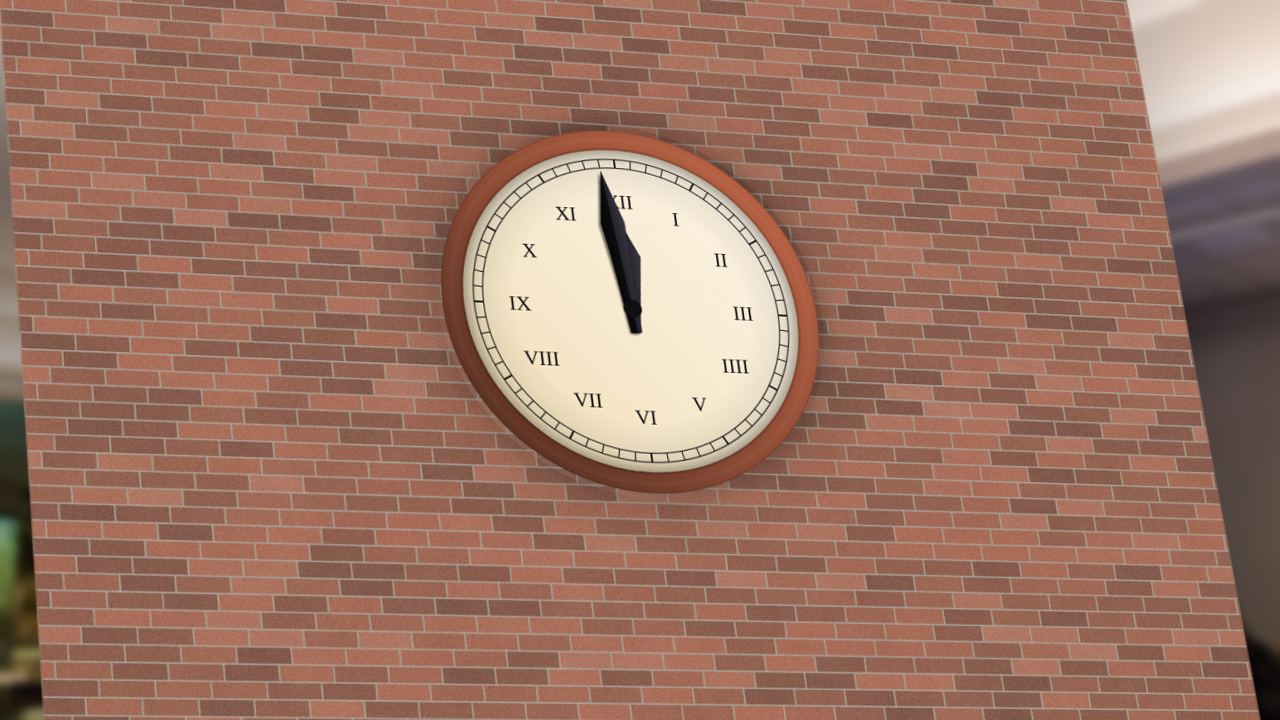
h=11 m=59
